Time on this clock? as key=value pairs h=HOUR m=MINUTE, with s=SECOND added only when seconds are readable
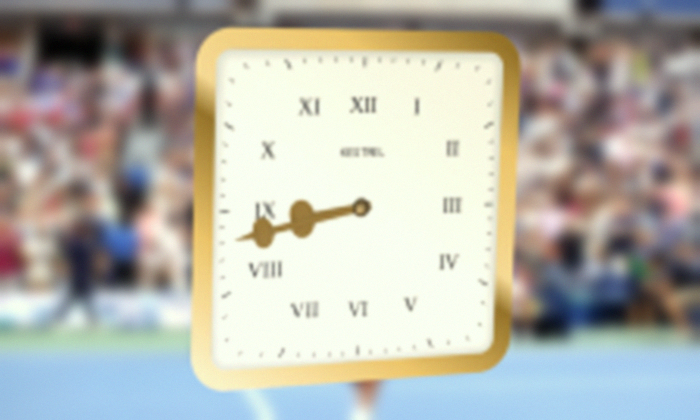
h=8 m=43
